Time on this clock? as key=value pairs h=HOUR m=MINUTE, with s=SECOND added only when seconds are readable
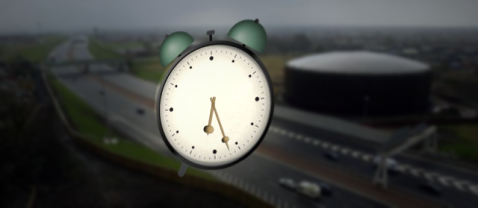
h=6 m=27
